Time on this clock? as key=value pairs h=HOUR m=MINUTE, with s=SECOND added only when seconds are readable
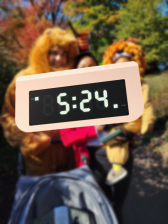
h=5 m=24
